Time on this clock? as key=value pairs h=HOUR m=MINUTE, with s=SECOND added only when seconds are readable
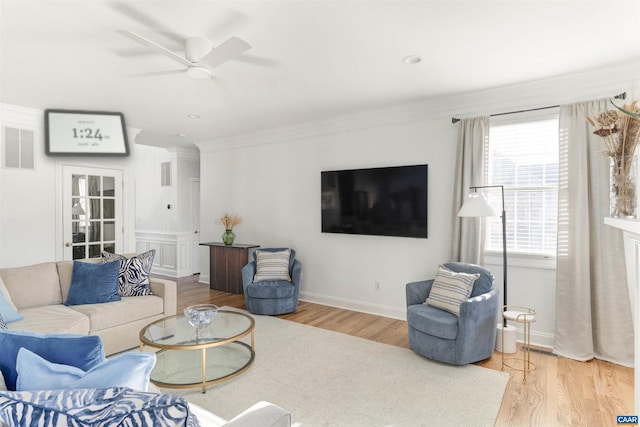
h=1 m=24
